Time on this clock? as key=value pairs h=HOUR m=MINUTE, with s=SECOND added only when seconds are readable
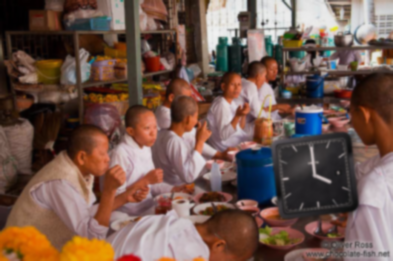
h=4 m=0
